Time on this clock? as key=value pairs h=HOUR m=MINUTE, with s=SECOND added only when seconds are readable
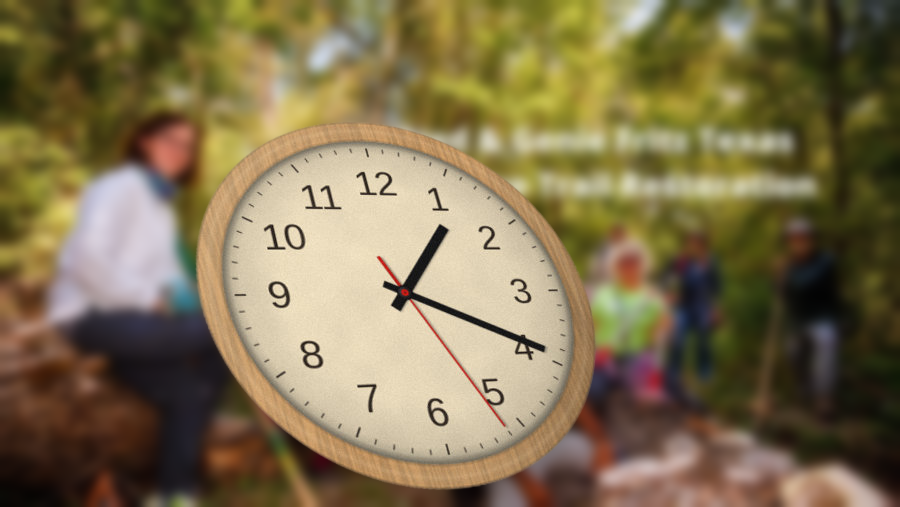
h=1 m=19 s=26
